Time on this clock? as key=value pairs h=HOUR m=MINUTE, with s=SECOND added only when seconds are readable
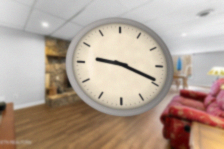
h=9 m=19
